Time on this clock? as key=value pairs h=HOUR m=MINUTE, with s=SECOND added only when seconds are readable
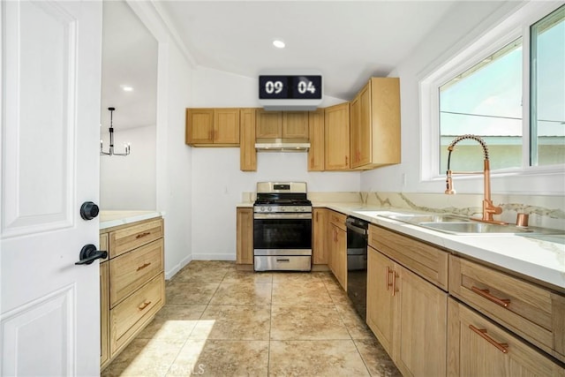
h=9 m=4
